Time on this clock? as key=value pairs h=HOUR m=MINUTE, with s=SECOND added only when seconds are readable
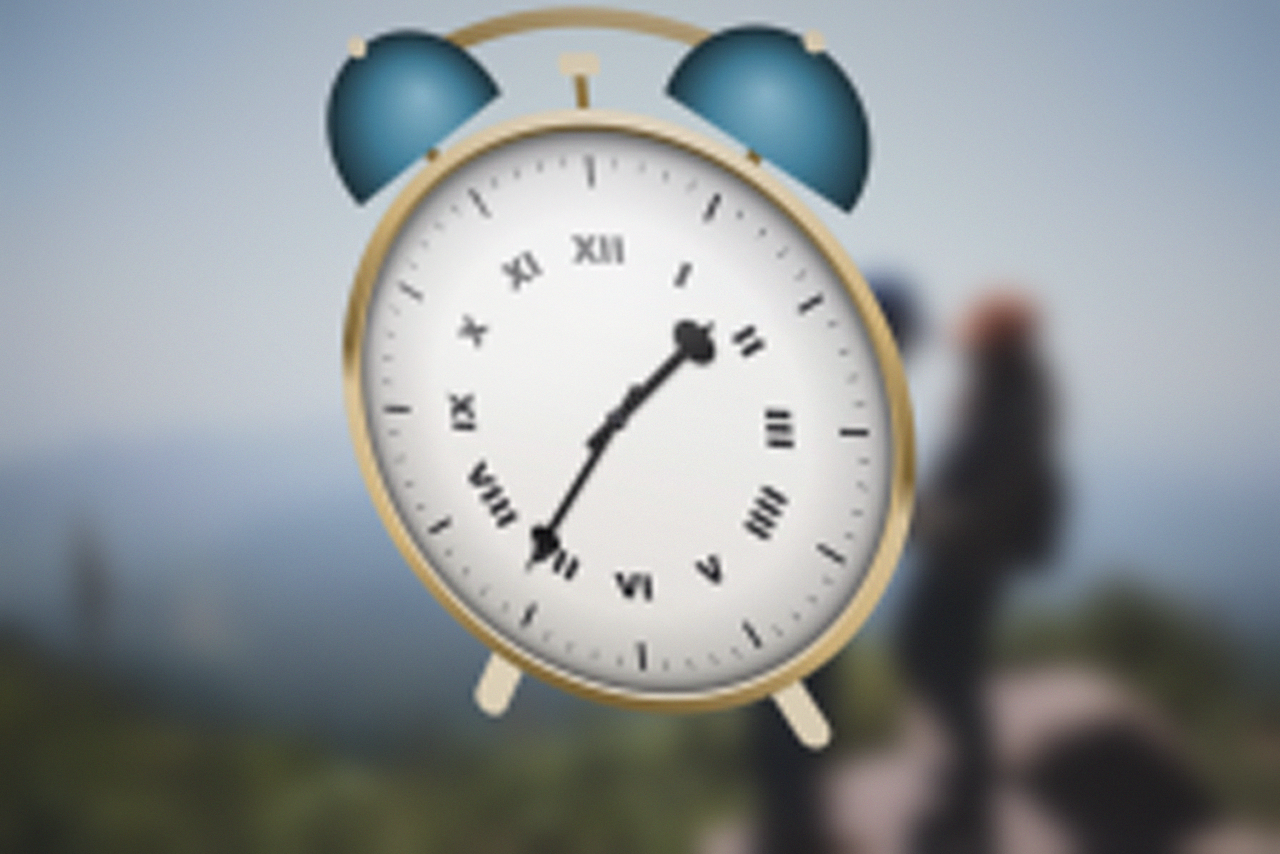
h=1 m=36
